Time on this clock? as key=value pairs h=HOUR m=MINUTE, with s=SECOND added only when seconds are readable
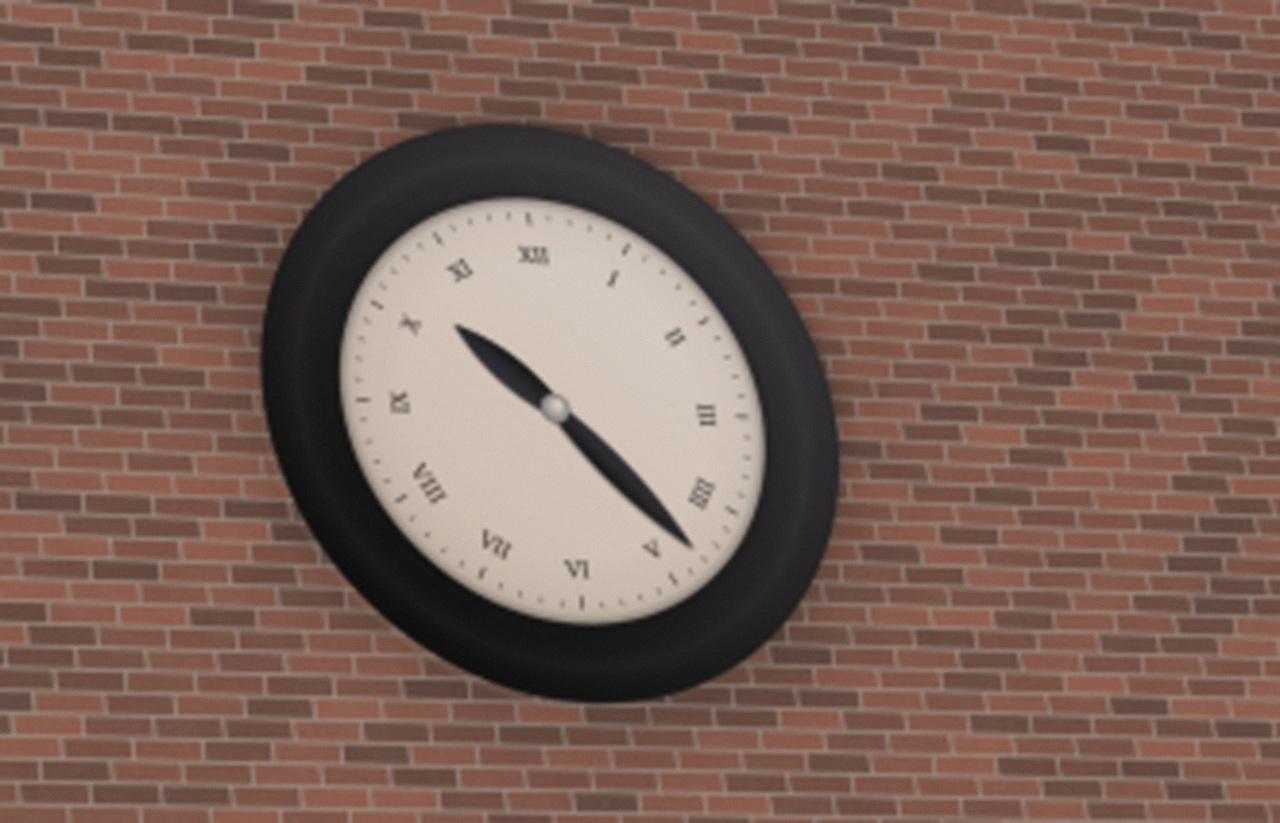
h=10 m=23
